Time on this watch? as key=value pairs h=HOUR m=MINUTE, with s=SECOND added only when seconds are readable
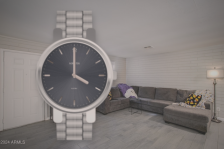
h=4 m=0
